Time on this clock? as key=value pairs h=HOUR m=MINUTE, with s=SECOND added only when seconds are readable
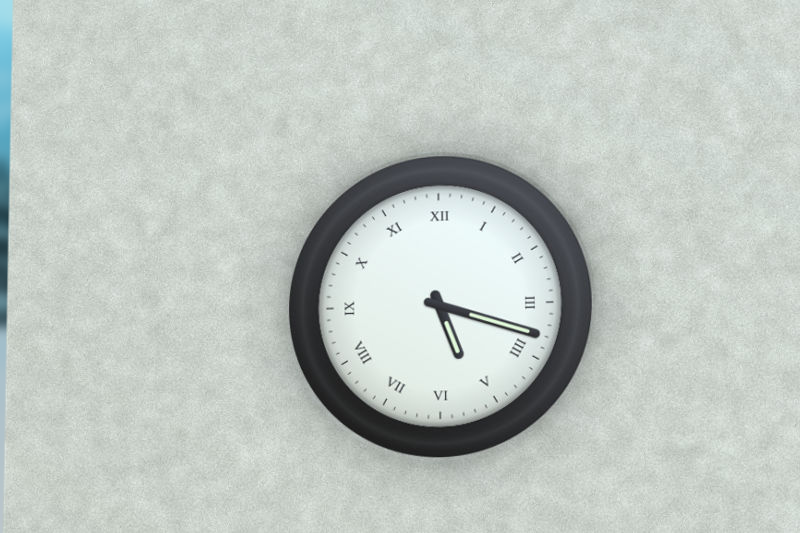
h=5 m=18
